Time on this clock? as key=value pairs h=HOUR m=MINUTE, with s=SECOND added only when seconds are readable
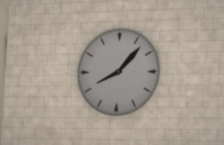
h=8 m=7
